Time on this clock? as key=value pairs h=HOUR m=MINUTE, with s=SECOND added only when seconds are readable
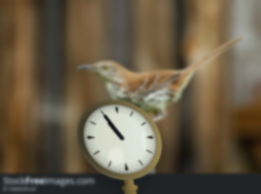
h=10 m=55
